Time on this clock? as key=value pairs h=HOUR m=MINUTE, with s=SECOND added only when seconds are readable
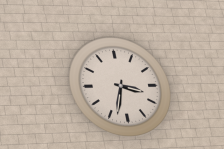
h=3 m=33
